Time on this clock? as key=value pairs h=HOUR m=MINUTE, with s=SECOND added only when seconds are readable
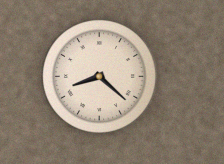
h=8 m=22
